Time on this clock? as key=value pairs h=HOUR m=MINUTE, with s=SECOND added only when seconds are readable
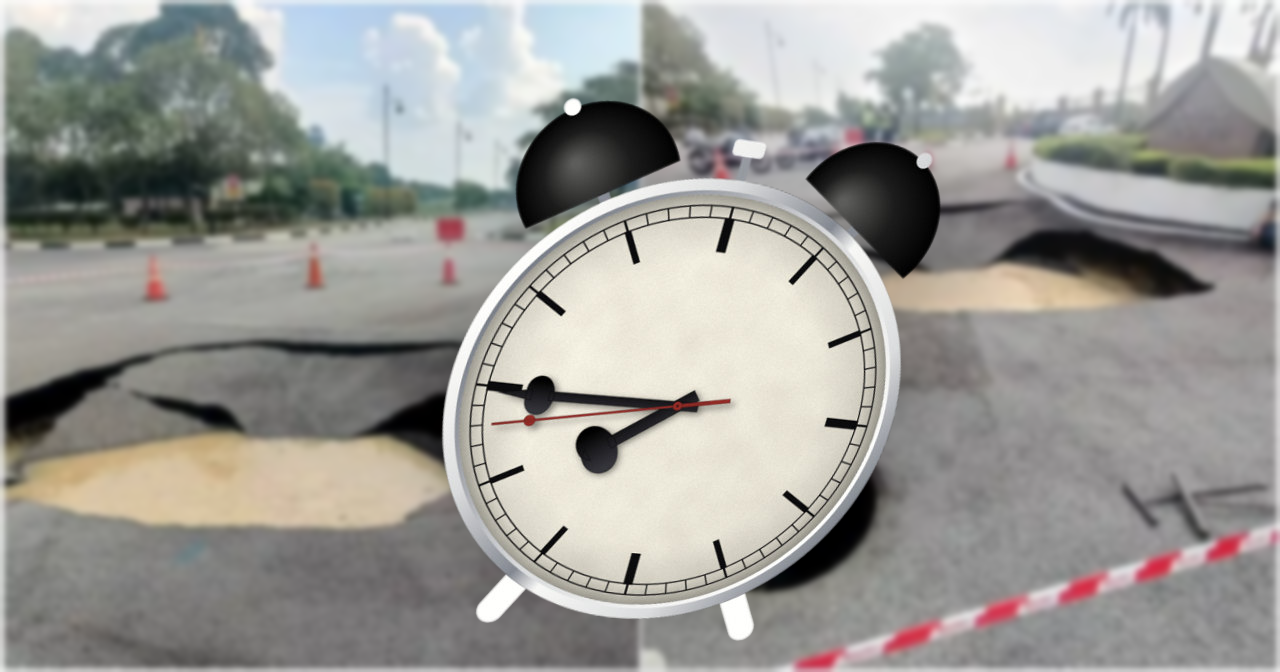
h=7 m=44 s=43
